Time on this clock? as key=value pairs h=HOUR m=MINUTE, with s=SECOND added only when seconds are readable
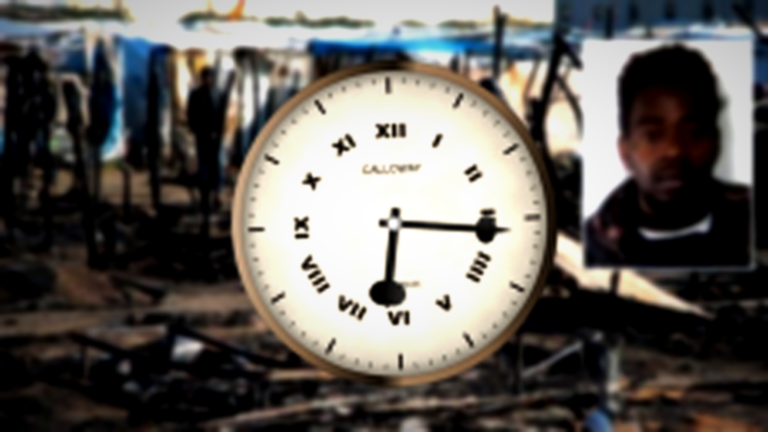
h=6 m=16
